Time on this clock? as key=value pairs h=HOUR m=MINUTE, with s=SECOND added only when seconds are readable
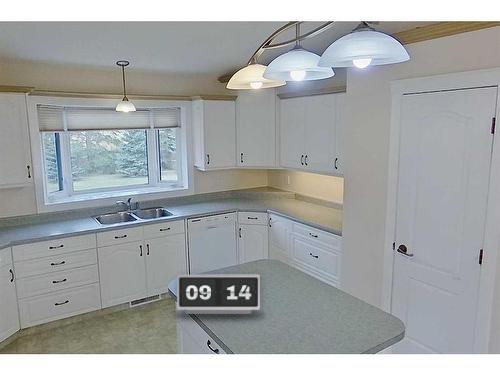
h=9 m=14
